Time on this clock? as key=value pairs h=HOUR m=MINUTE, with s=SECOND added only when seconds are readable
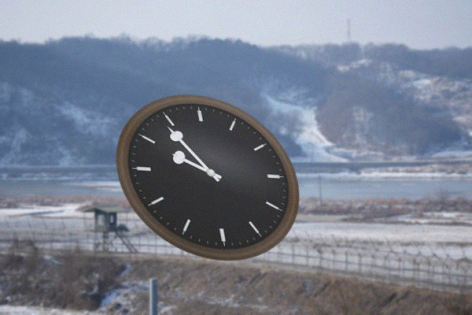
h=9 m=54
